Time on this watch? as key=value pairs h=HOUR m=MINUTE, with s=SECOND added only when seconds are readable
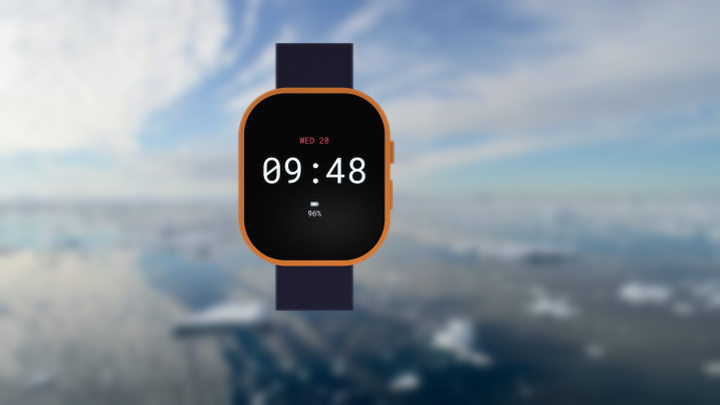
h=9 m=48
